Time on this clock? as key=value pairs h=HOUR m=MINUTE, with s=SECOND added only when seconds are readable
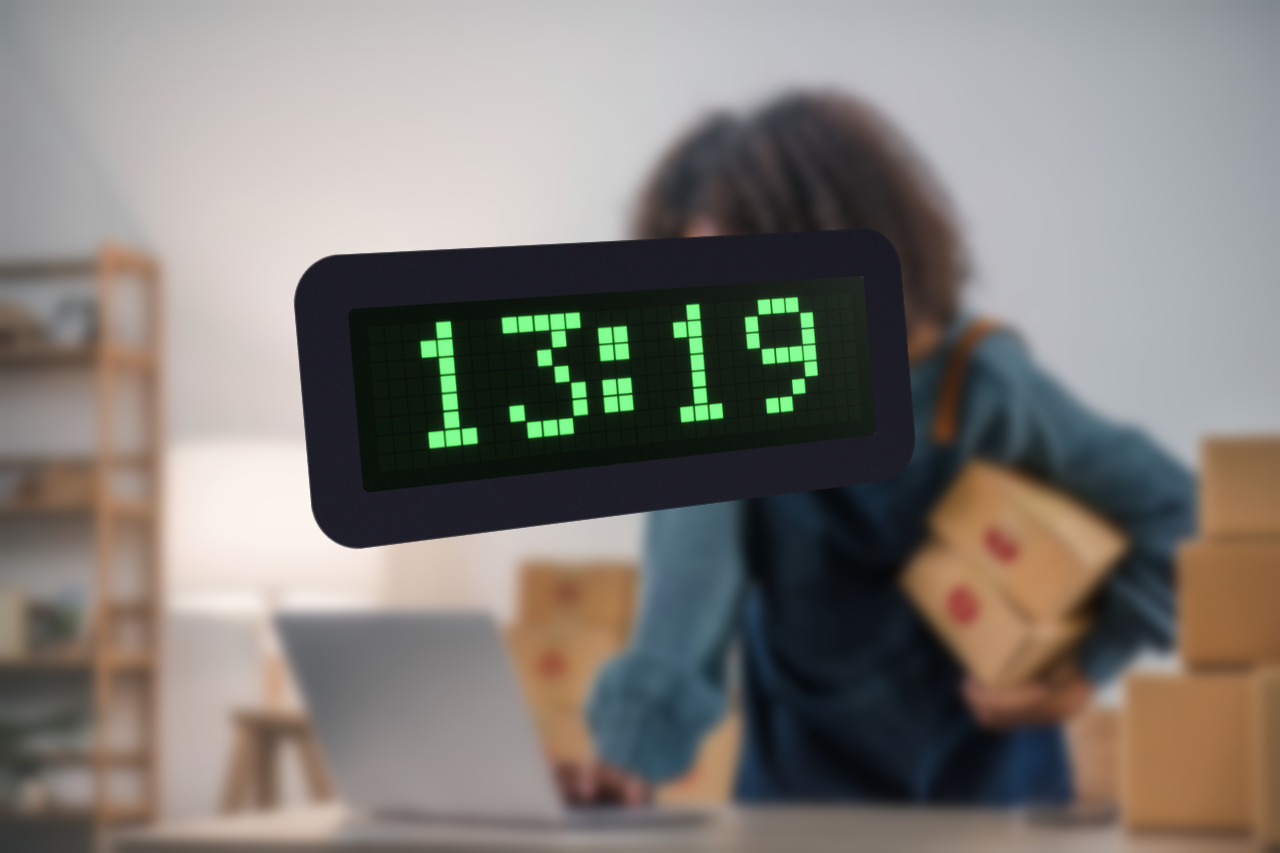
h=13 m=19
